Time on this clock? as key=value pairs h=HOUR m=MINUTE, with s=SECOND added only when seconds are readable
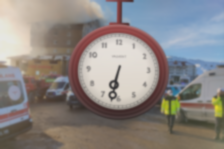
h=6 m=32
